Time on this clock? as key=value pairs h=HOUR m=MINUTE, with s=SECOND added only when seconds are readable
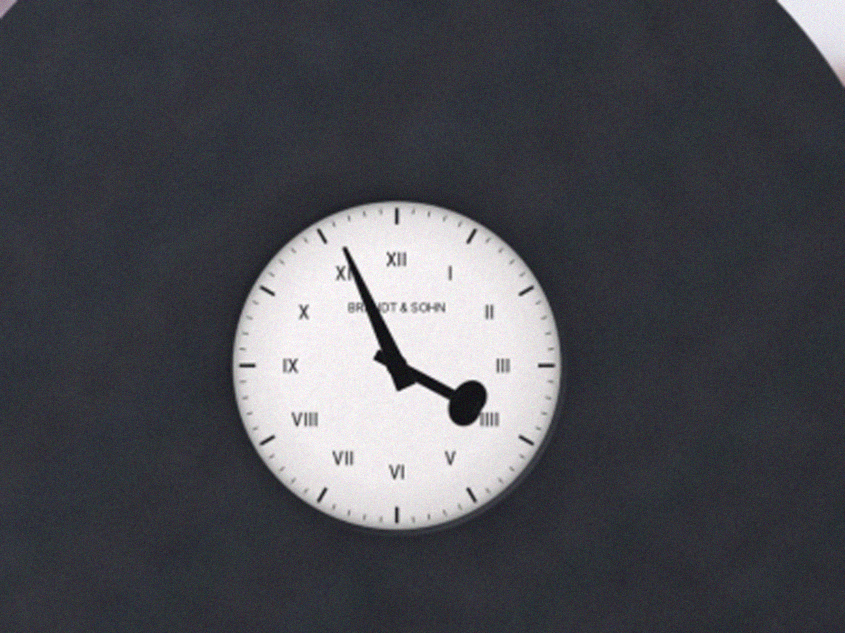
h=3 m=56
